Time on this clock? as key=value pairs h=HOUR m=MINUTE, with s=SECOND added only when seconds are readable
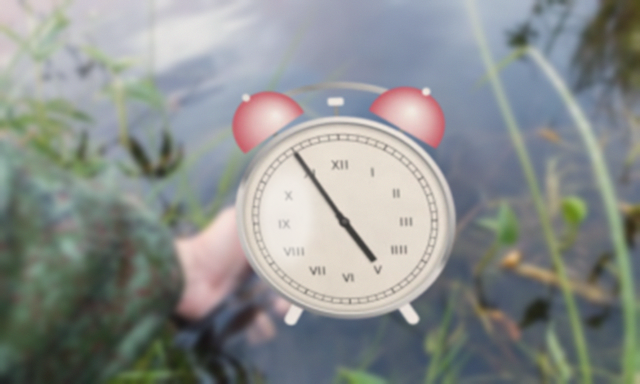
h=4 m=55
